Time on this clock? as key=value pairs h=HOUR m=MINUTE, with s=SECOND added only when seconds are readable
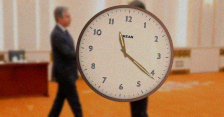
h=11 m=21
